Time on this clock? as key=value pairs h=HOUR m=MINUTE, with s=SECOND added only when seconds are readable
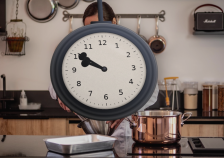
h=9 m=51
